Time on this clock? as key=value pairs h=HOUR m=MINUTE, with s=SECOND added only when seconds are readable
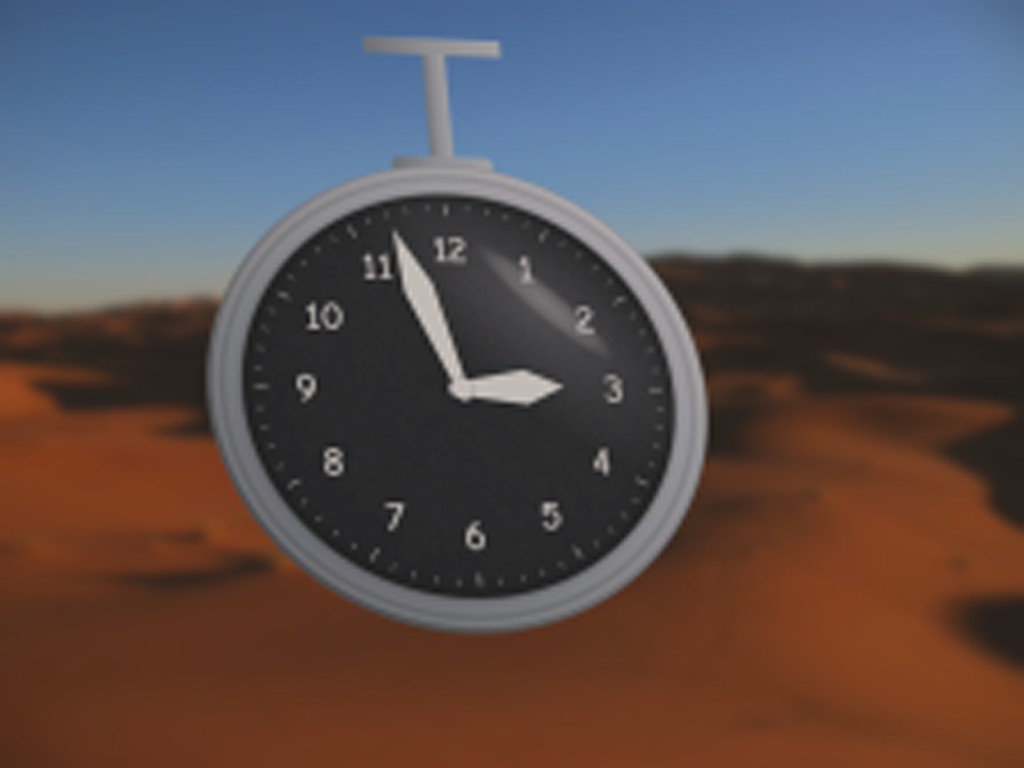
h=2 m=57
